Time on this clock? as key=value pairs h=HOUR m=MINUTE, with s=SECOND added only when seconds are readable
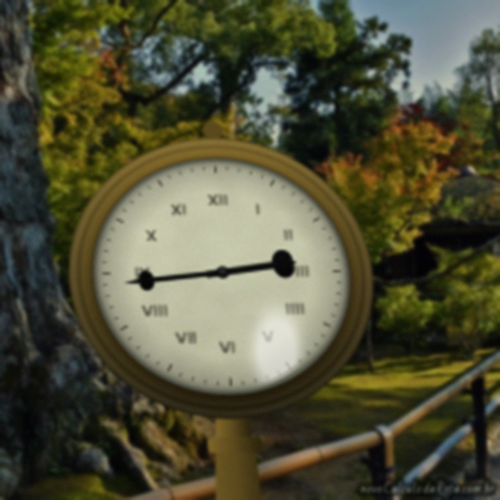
h=2 m=44
